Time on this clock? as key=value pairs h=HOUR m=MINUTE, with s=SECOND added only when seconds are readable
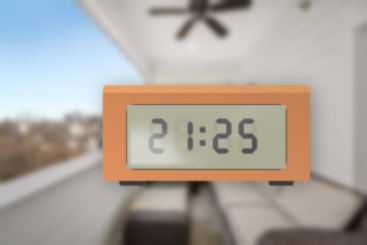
h=21 m=25
